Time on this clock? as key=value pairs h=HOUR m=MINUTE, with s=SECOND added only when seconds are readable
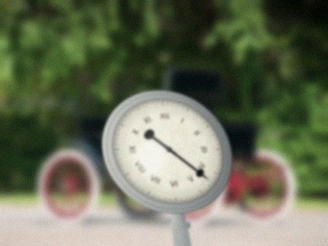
h=10 m=22
